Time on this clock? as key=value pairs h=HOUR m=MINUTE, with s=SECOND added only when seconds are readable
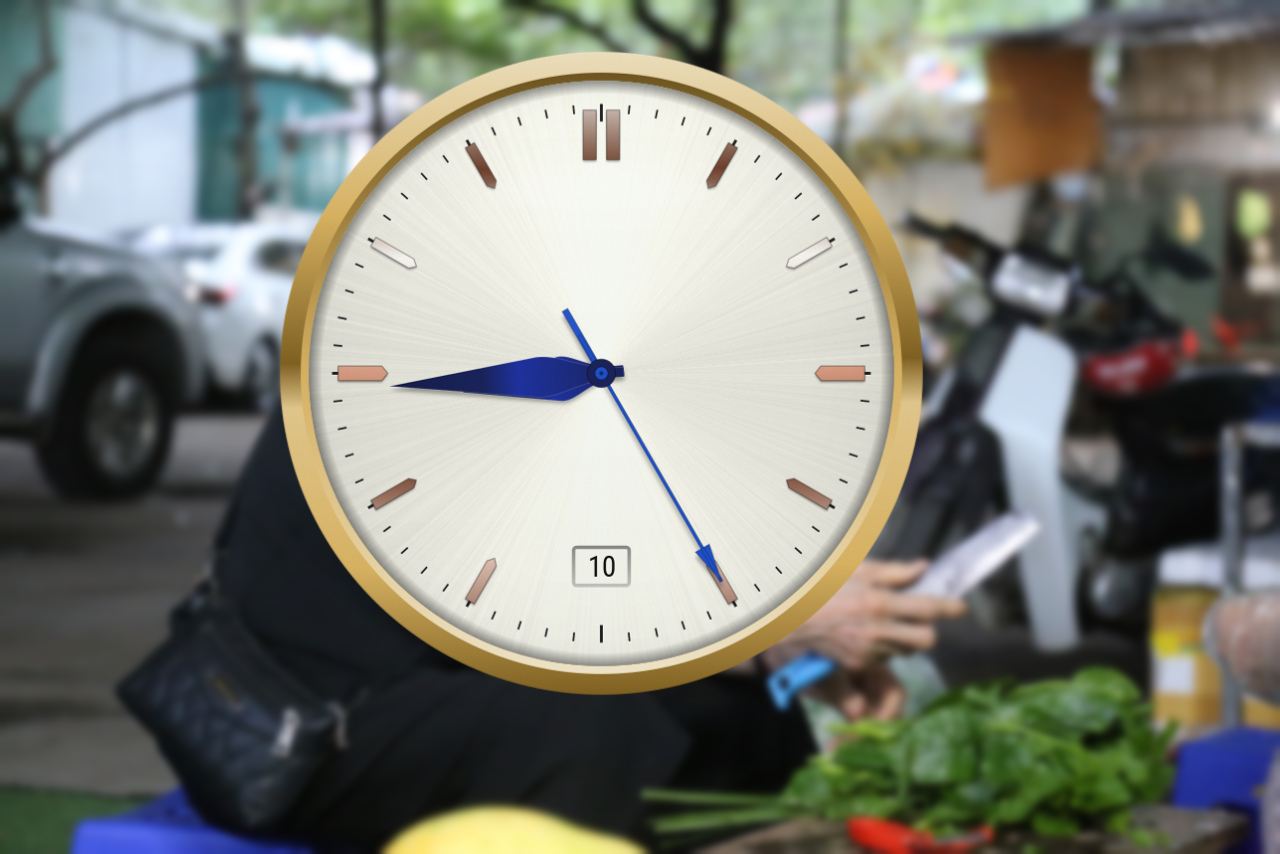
h=8 m=44 s=25
